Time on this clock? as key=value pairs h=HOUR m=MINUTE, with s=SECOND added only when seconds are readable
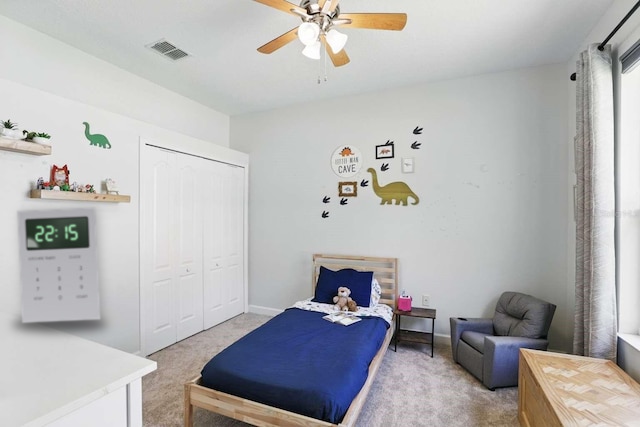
h=22 m=15
